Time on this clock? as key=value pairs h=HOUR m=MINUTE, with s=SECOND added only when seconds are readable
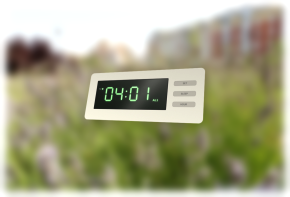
h=4 m=1
